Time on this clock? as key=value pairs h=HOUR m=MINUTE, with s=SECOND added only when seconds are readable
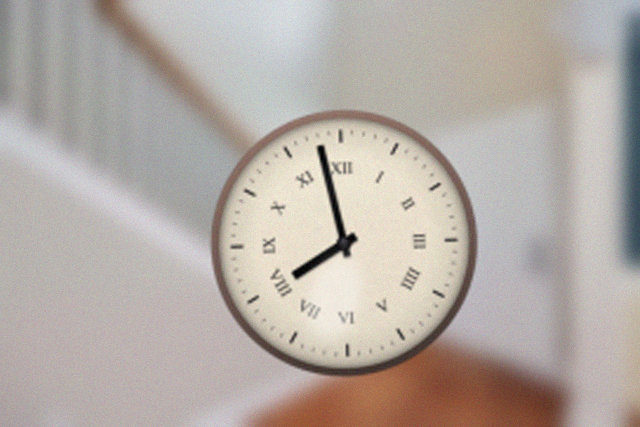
h=7 m=58
